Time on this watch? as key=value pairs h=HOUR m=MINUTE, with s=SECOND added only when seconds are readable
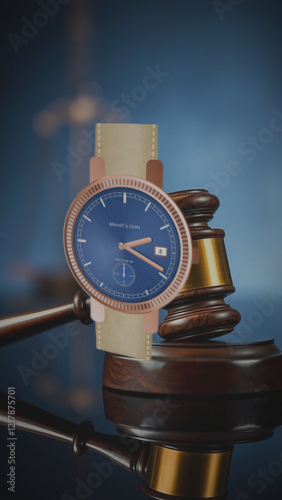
h=2 m=19
